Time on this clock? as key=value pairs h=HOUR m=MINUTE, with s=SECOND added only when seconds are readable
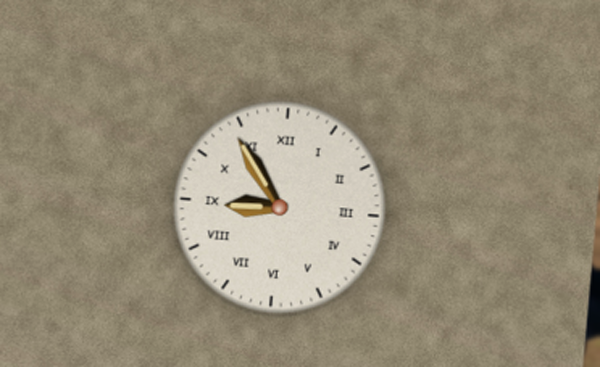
h=8 m=54
